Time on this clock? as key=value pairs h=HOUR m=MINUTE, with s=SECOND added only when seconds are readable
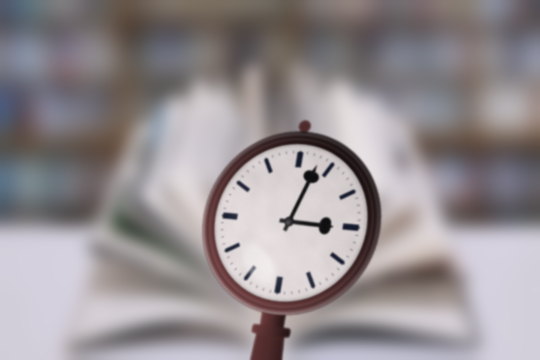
h=3 m=3
